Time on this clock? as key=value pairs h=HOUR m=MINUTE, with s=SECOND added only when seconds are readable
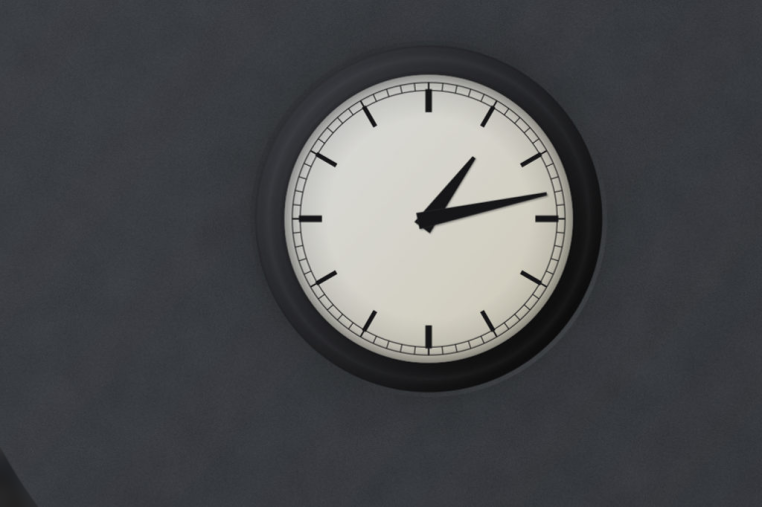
h=1 m=13
